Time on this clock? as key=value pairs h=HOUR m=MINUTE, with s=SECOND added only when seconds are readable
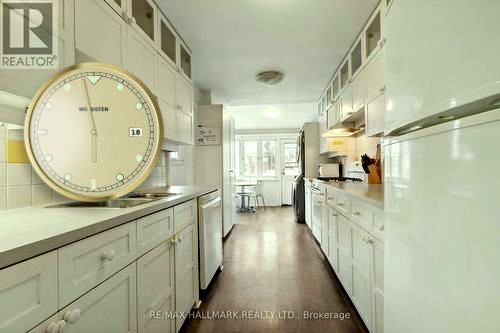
h=5 m=58
